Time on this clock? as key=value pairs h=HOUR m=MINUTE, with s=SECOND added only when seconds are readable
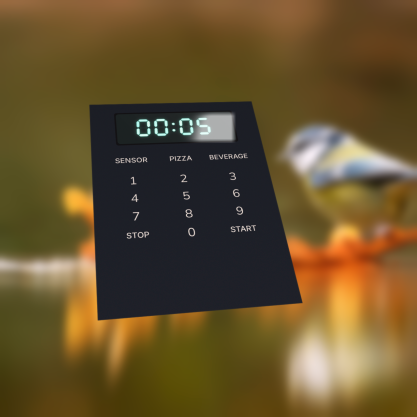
h=0 m=5
